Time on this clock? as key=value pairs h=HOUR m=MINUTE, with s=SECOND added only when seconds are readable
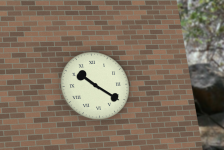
h=10 m=21
